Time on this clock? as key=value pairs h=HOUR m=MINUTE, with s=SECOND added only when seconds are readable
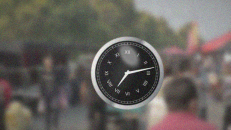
h=7 m=13
